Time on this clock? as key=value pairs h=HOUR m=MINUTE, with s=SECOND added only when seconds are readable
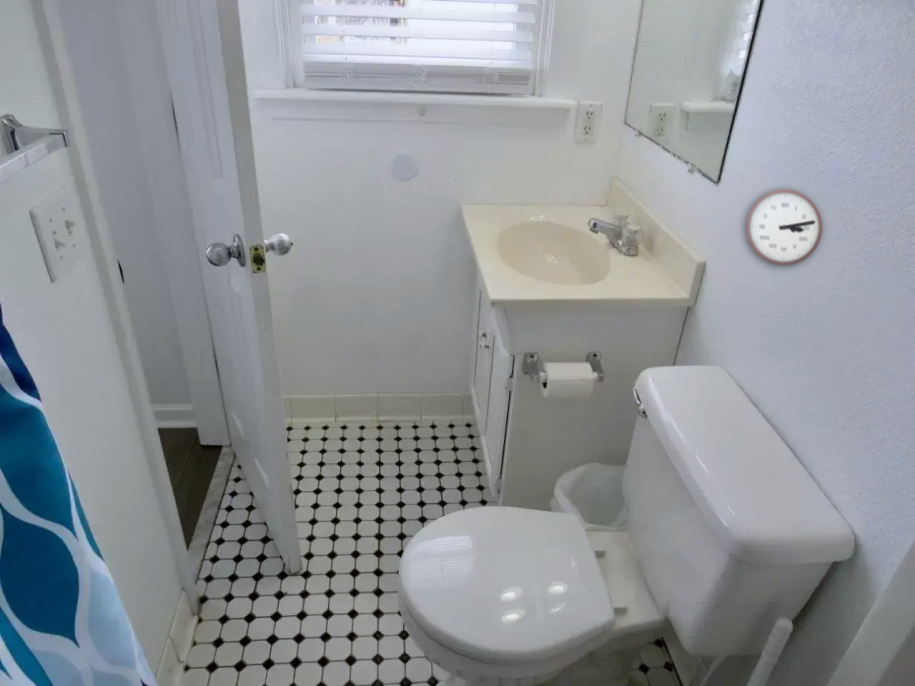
h=3 m=13
